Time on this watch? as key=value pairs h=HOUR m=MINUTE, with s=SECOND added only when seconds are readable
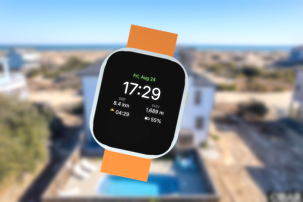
h=17 m=29
